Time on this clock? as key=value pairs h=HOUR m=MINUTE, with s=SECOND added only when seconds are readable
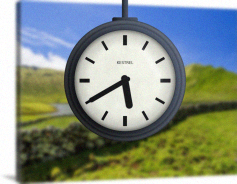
h=5 m=40
